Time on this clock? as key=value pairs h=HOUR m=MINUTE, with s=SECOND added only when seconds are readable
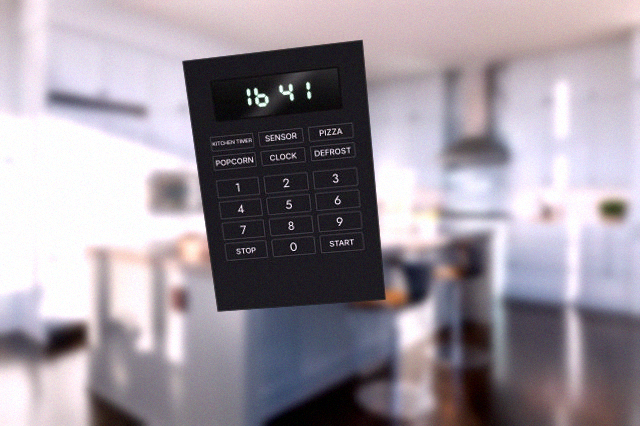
h=16 m=41
